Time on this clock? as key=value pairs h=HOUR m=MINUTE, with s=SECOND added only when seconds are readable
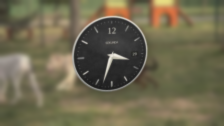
h=3 m=33
